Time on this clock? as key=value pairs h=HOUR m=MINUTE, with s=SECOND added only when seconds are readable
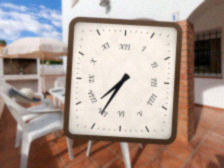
h=7 m=35
